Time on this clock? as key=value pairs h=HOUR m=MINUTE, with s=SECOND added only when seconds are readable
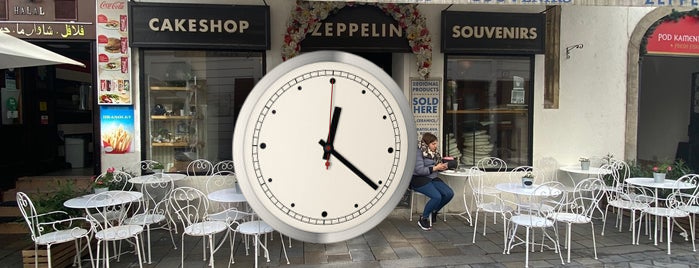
h=12 m=21 s=0
